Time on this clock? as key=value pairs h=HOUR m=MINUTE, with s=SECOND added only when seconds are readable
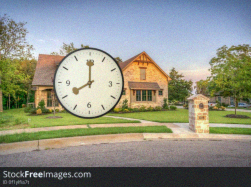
h=8 m=0
